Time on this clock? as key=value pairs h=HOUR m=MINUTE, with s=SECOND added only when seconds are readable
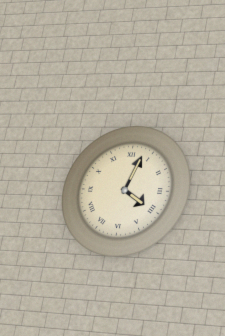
h=4 m=3
